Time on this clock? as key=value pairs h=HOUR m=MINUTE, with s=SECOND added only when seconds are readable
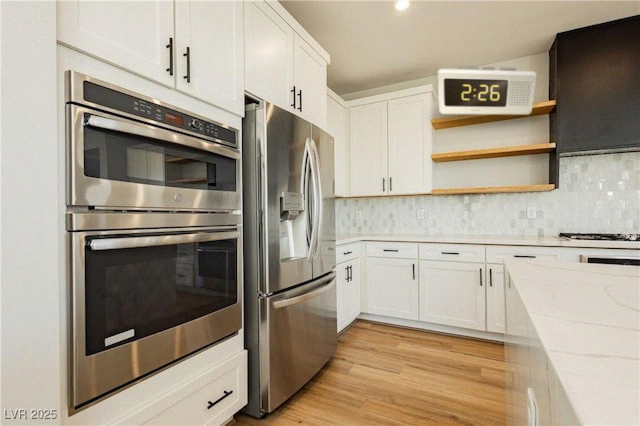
h=2 m=26
